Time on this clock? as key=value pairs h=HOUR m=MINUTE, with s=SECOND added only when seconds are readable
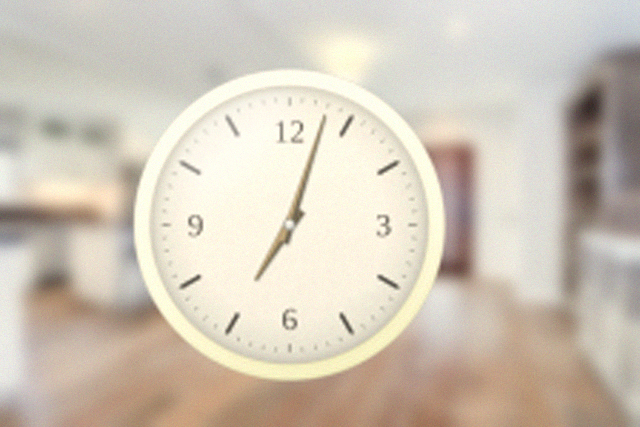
h=7 m=3
